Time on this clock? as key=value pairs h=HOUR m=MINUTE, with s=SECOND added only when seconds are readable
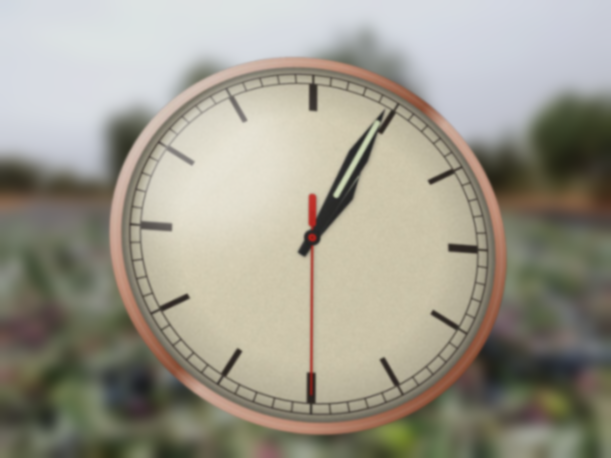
h=1 m=4 s=30
